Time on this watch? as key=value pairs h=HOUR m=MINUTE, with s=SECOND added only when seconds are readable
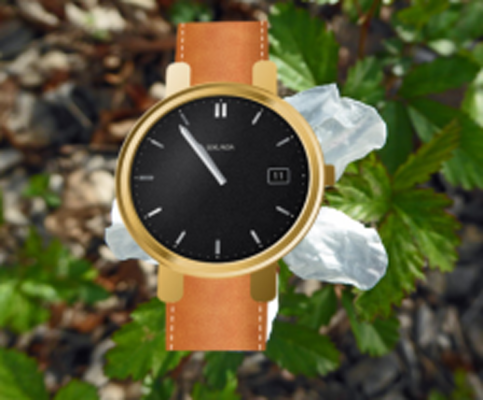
h=10 m=54
